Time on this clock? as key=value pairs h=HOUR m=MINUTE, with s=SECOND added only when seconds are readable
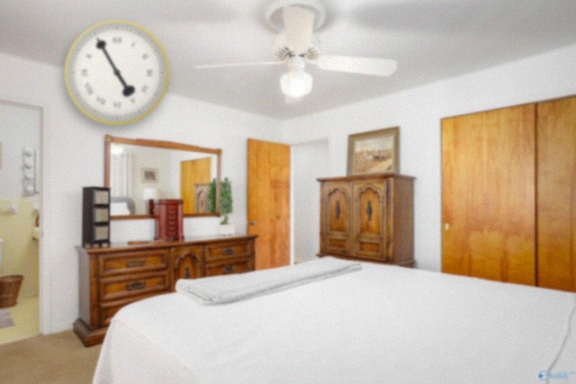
h=4 m=55
